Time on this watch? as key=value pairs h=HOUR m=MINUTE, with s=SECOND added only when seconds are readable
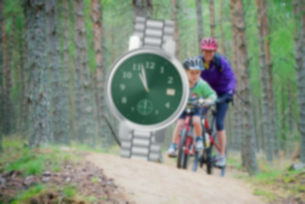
h=10 m=57
